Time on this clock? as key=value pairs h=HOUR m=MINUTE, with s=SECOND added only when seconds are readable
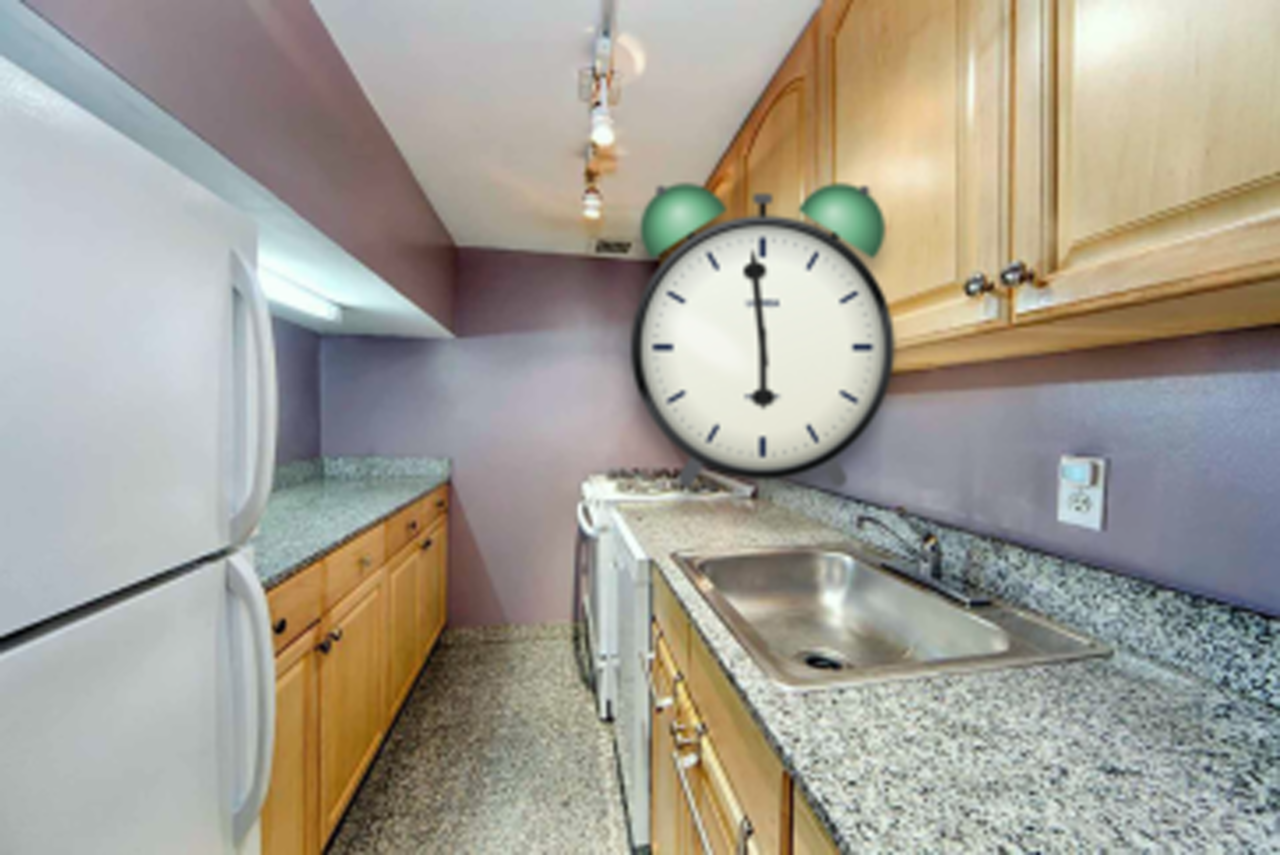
h=5 m=59
